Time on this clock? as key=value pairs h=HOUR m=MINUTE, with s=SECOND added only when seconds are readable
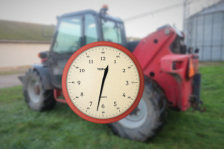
h=12 m=32
